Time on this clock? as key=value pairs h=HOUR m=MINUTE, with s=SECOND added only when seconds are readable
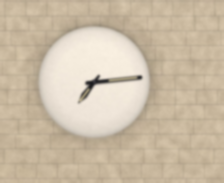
h=7 m=14
